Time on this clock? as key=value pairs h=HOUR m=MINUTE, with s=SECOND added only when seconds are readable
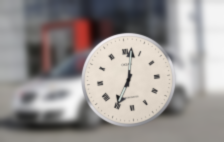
h=7 m=2
